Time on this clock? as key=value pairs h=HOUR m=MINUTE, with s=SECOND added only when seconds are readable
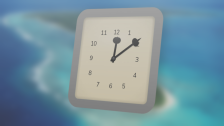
h=12 m=9
